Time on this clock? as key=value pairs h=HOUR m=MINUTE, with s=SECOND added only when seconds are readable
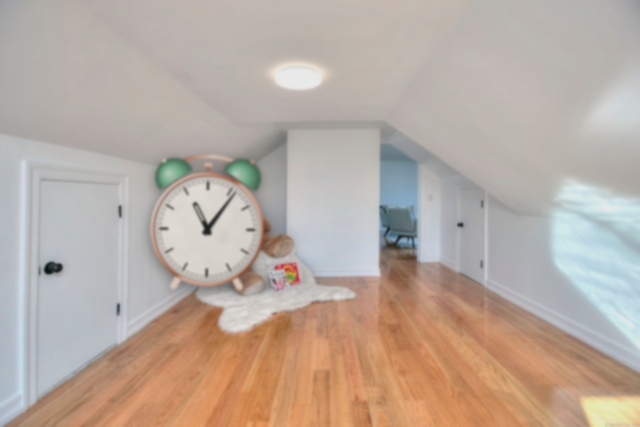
h=11 m=6
